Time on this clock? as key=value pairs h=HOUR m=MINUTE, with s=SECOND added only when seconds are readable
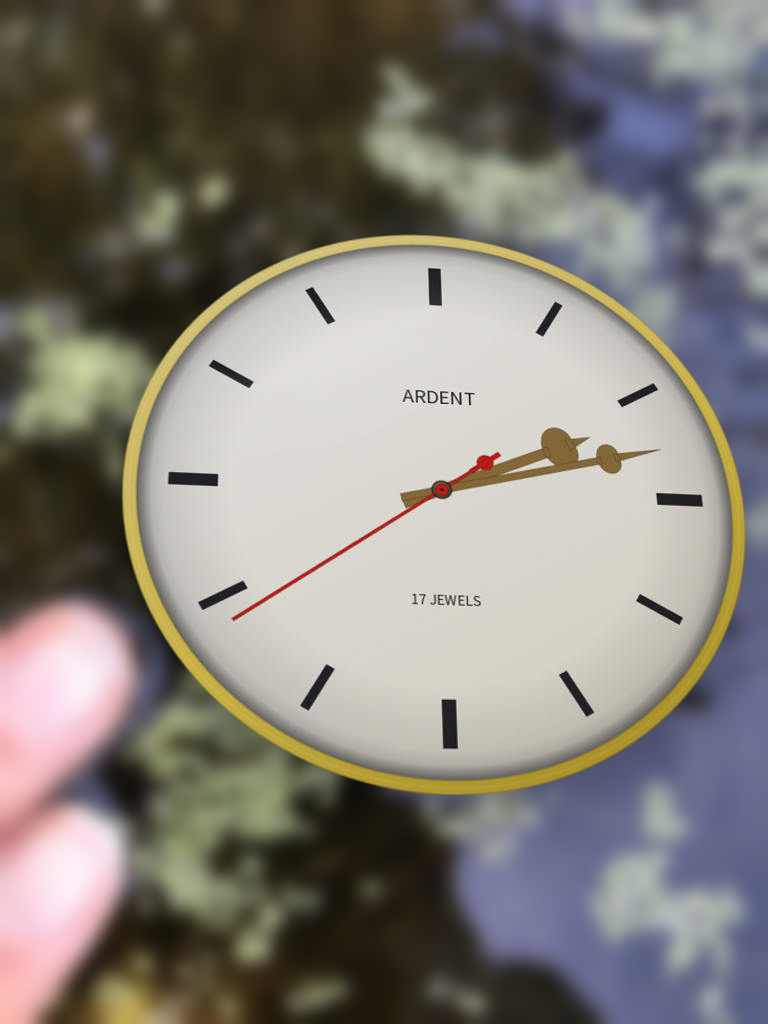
h=2 m=12 s=39
